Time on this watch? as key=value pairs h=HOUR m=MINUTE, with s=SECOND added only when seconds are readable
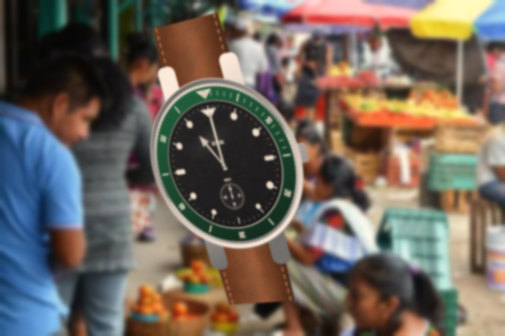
h=11 m=0
